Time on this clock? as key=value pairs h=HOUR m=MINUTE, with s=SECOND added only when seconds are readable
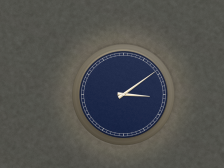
h=3 m=9
